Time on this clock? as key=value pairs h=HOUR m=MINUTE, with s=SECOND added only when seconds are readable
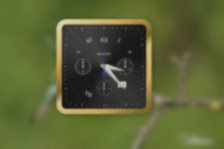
h=3 m=23
